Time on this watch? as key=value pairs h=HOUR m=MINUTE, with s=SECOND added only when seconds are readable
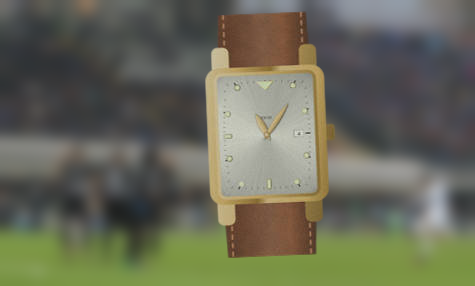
h=11 m=6
